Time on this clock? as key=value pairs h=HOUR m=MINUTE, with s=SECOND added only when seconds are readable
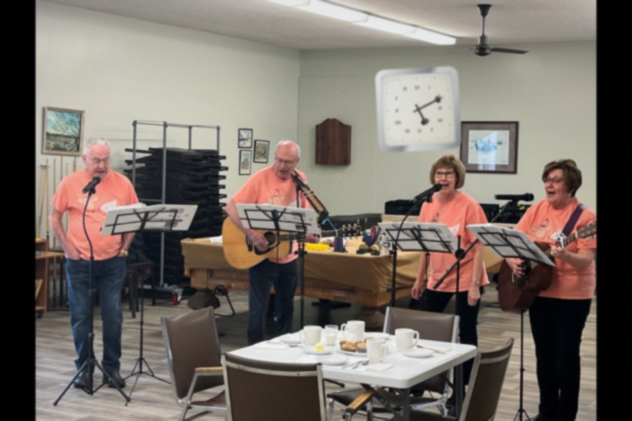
h=5 m=11
